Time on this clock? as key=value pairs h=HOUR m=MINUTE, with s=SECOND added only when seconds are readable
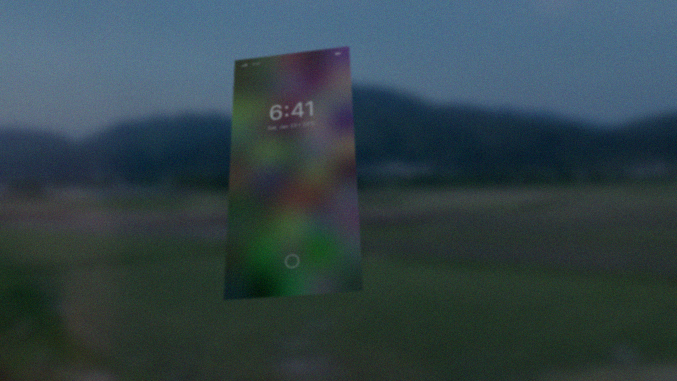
h=6 m=41
